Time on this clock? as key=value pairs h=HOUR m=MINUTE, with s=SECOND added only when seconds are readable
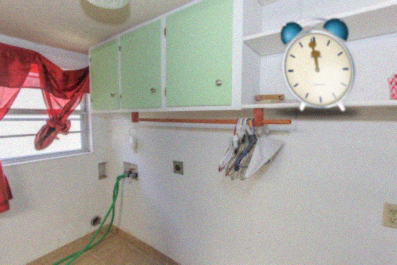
h=11 m=59
